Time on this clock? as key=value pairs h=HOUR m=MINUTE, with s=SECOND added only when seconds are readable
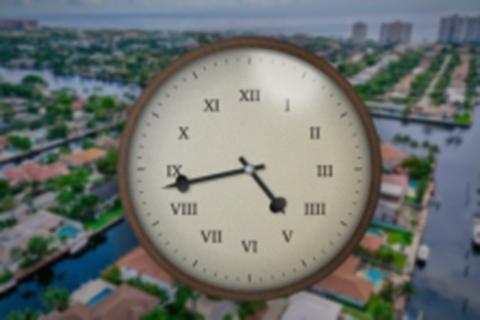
h=4 m=43
